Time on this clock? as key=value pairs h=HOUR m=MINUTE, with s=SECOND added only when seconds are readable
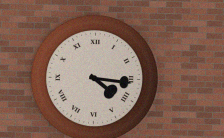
h=4 m=16
